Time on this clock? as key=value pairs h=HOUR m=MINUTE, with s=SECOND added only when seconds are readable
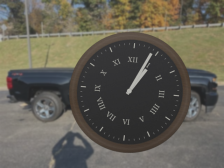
h=1 m=4
